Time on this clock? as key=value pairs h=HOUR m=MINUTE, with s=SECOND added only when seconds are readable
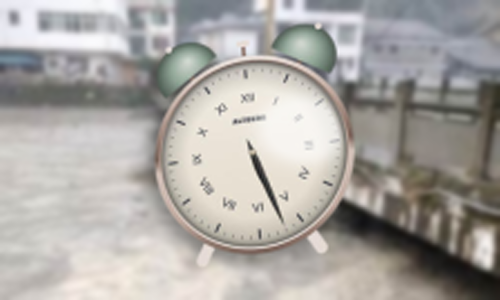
h=5 m=27
